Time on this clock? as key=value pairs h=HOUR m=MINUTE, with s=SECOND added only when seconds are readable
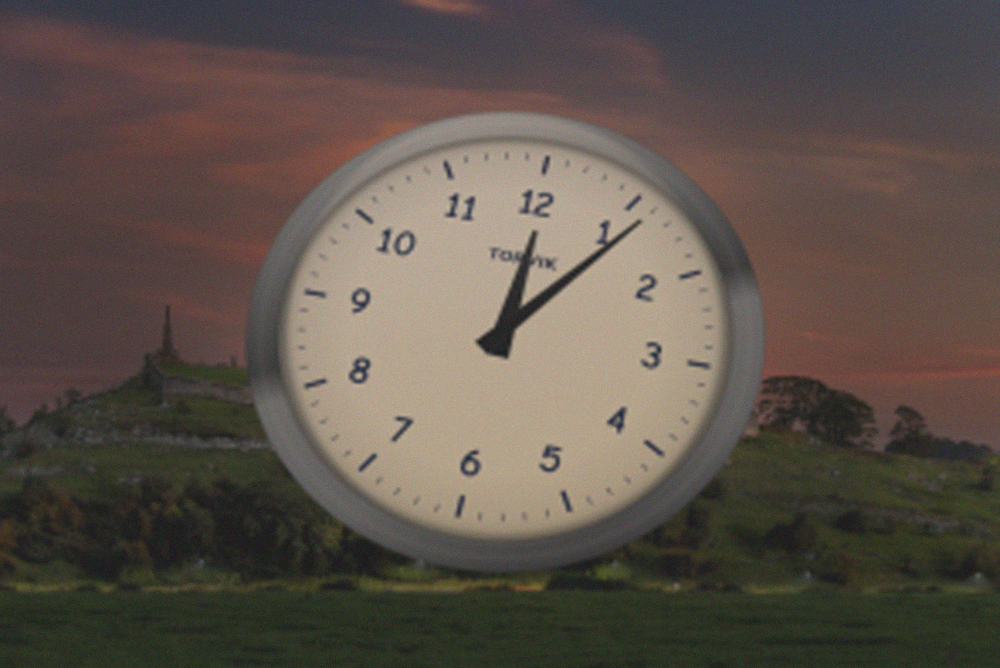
h=12 m=6
